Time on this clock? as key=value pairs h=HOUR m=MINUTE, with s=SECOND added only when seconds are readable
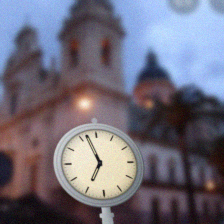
h=6 m=57
